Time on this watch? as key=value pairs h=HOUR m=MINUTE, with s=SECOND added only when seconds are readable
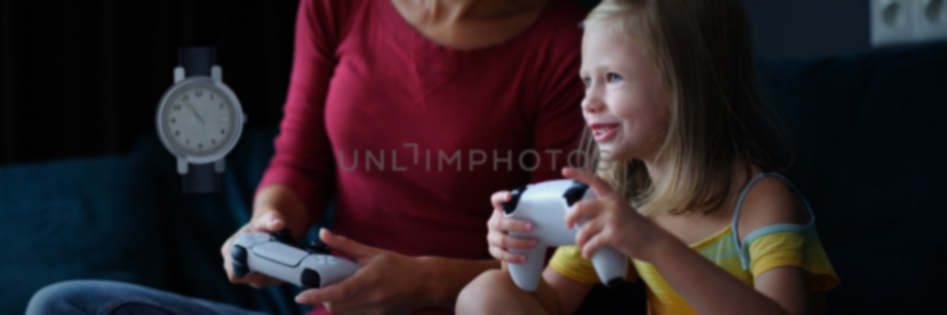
h=10 m=53
